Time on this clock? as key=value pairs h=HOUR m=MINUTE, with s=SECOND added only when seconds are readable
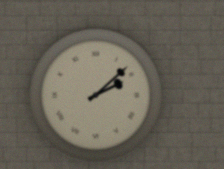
h=2 m=8
